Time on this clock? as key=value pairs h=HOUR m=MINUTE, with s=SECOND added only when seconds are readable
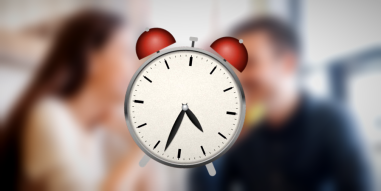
h=4 m=33
